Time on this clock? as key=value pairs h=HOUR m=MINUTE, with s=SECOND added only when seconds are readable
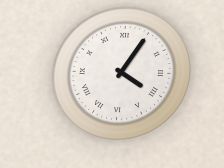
h=4 m=5
